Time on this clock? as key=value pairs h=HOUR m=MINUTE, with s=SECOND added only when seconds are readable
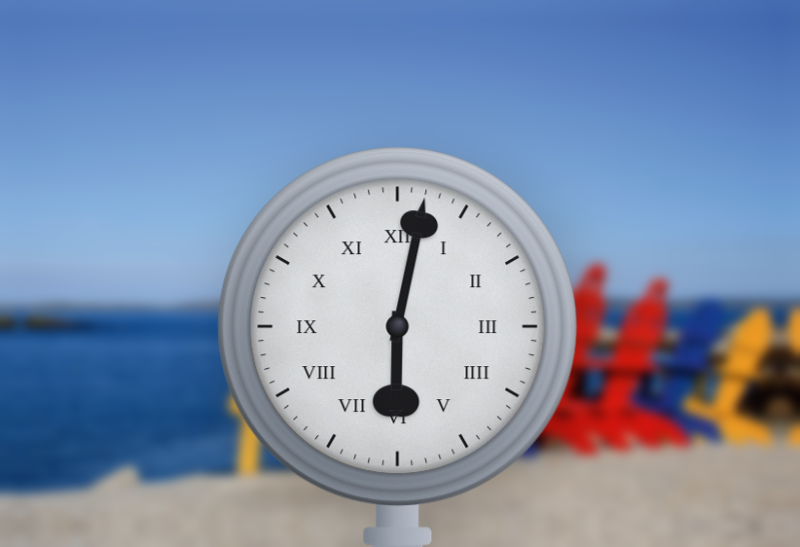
h=6 m=2
